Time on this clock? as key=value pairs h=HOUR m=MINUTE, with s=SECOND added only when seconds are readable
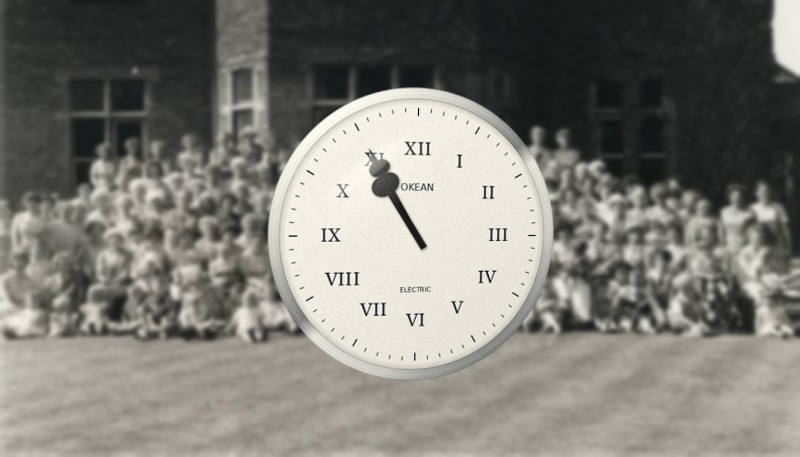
h=10 m=55
